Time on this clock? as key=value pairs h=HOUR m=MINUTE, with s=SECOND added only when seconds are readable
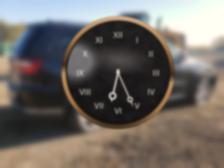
h=6 m=26
